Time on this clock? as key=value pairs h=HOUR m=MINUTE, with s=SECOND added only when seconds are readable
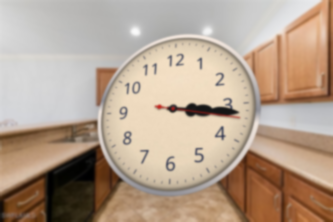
h=3 m=16 s=17
